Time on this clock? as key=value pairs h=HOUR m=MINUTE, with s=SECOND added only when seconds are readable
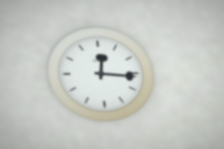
h=12 m=16
